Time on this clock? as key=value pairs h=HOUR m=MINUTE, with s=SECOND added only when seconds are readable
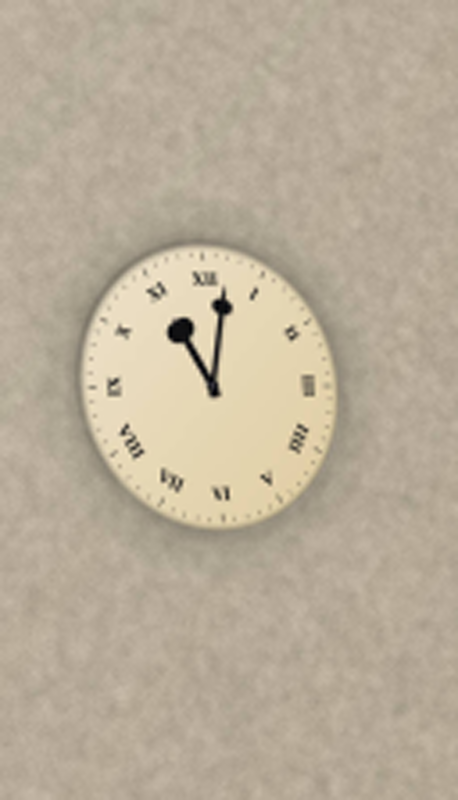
h=11 m=2
